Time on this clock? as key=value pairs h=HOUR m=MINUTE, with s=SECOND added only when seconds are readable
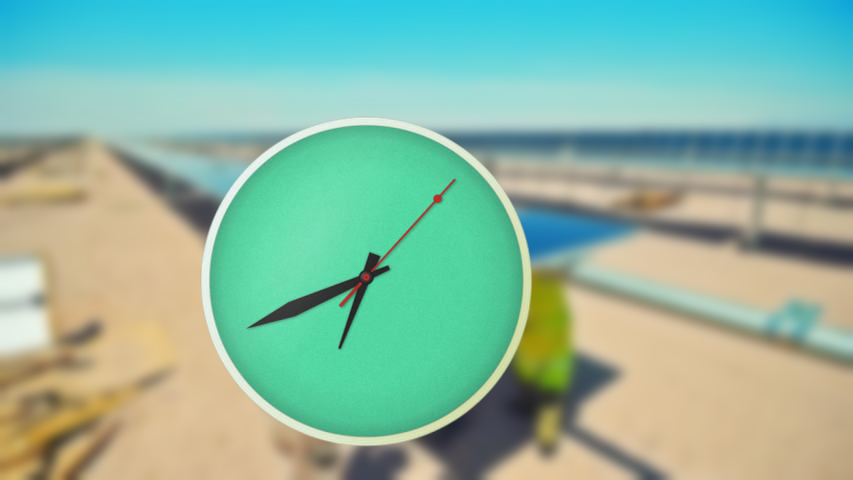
h=6 m=41 s=7
